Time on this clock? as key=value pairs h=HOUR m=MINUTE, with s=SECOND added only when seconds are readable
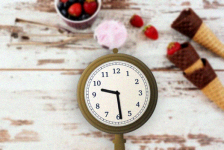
h=9 m=29
